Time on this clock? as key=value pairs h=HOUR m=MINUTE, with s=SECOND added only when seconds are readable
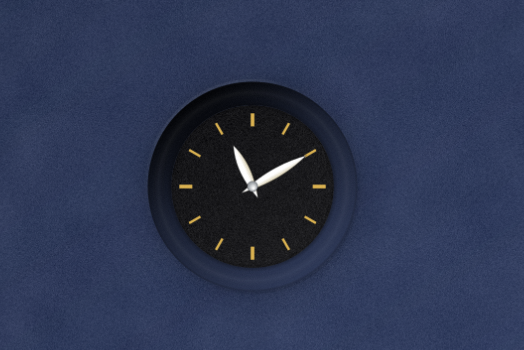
h=11 m=10
